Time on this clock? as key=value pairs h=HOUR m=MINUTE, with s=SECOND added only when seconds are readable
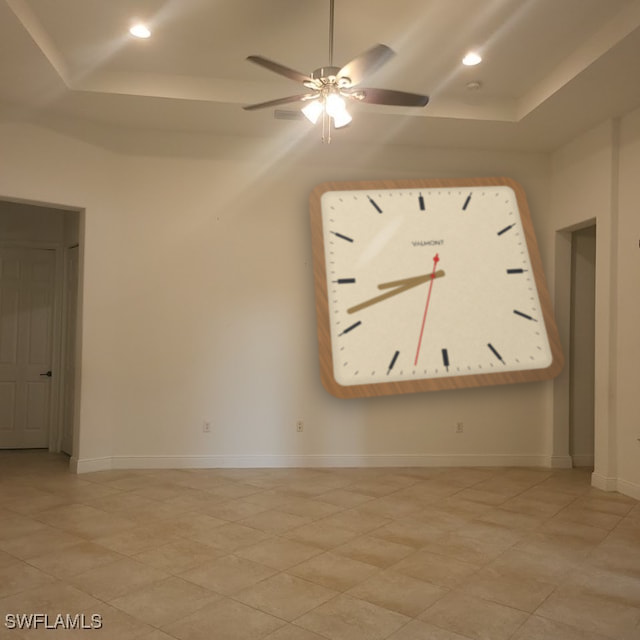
h=8 m=41 s=33
